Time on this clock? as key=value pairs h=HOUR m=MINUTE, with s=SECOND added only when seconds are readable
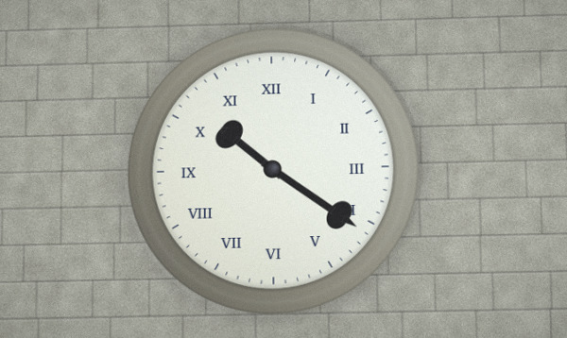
h=10 m=21
